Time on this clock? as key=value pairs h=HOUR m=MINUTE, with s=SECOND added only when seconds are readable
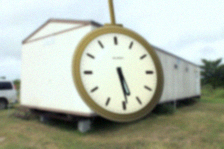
h=5 m=29
